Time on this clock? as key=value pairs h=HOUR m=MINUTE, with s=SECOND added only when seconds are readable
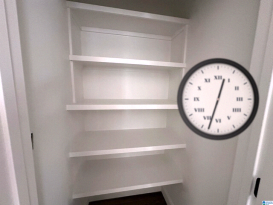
h=12 m=33
